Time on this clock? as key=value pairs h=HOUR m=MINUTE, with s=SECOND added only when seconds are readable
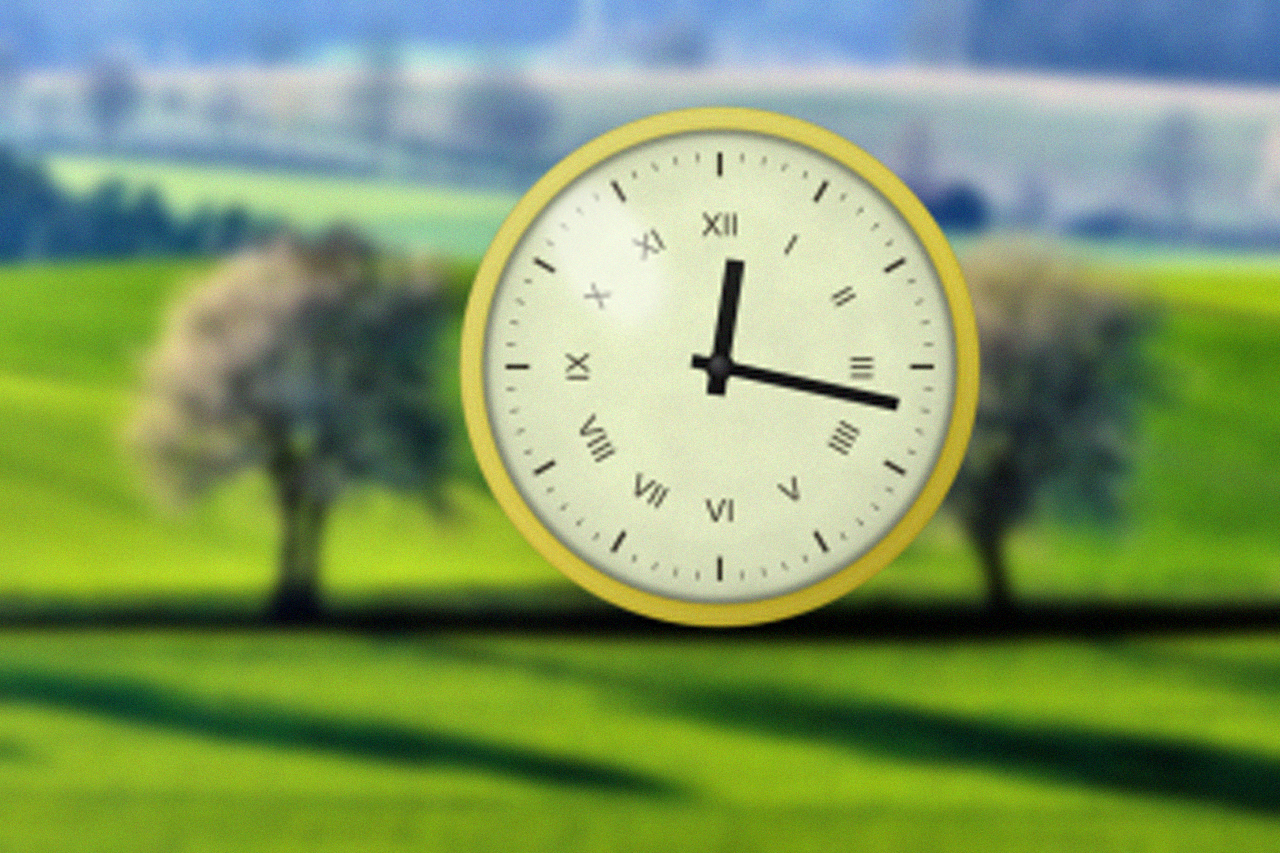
h=12 m=17
